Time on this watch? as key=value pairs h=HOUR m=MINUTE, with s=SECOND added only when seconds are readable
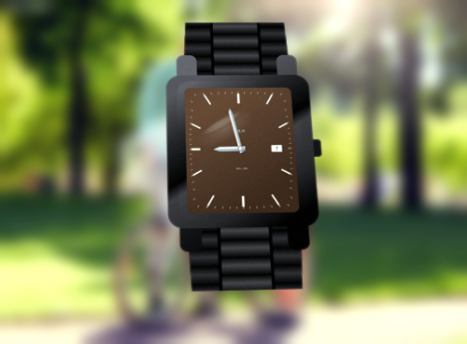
h=8 m=58
